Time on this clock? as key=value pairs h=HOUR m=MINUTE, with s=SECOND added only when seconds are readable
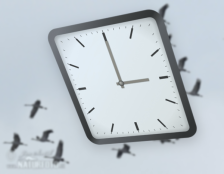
h=3 m=0
